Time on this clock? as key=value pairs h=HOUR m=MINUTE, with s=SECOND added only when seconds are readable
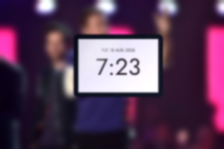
h=7 m=23
